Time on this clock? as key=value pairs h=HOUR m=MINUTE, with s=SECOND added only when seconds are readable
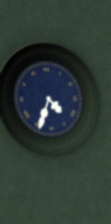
h=4 m=34
